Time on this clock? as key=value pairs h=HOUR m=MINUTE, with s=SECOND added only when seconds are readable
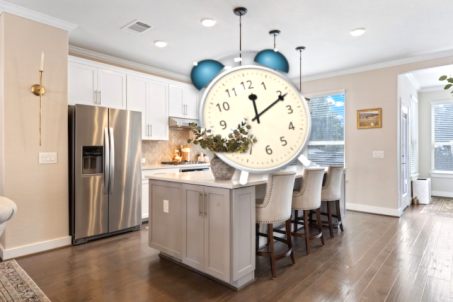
h=12 m=11
